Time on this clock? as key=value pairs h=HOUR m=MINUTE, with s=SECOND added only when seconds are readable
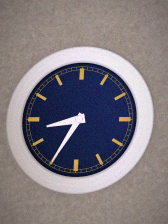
h=8 m=35
